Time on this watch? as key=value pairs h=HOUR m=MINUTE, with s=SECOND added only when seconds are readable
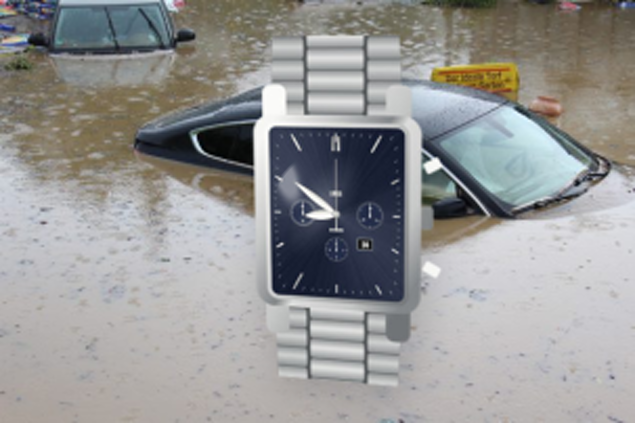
h=8 m=51
